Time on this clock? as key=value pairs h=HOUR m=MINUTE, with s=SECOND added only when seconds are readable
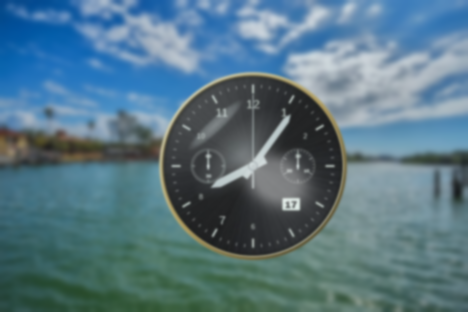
h=8 m=6
